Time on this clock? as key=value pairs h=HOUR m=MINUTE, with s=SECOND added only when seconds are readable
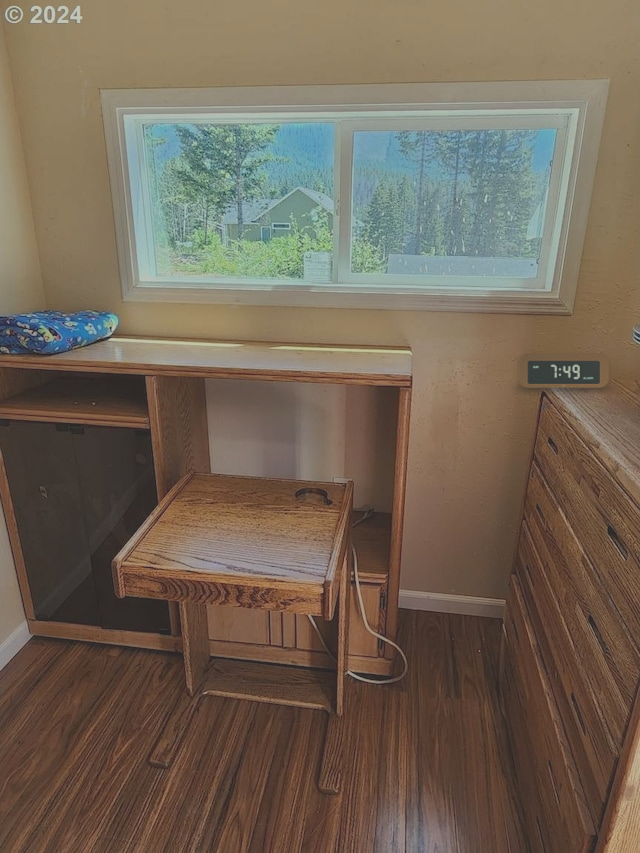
h=7 m=49
